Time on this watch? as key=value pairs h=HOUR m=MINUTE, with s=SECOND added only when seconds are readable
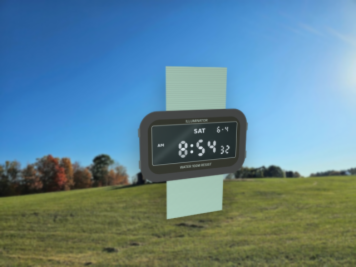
h=8 m=54
